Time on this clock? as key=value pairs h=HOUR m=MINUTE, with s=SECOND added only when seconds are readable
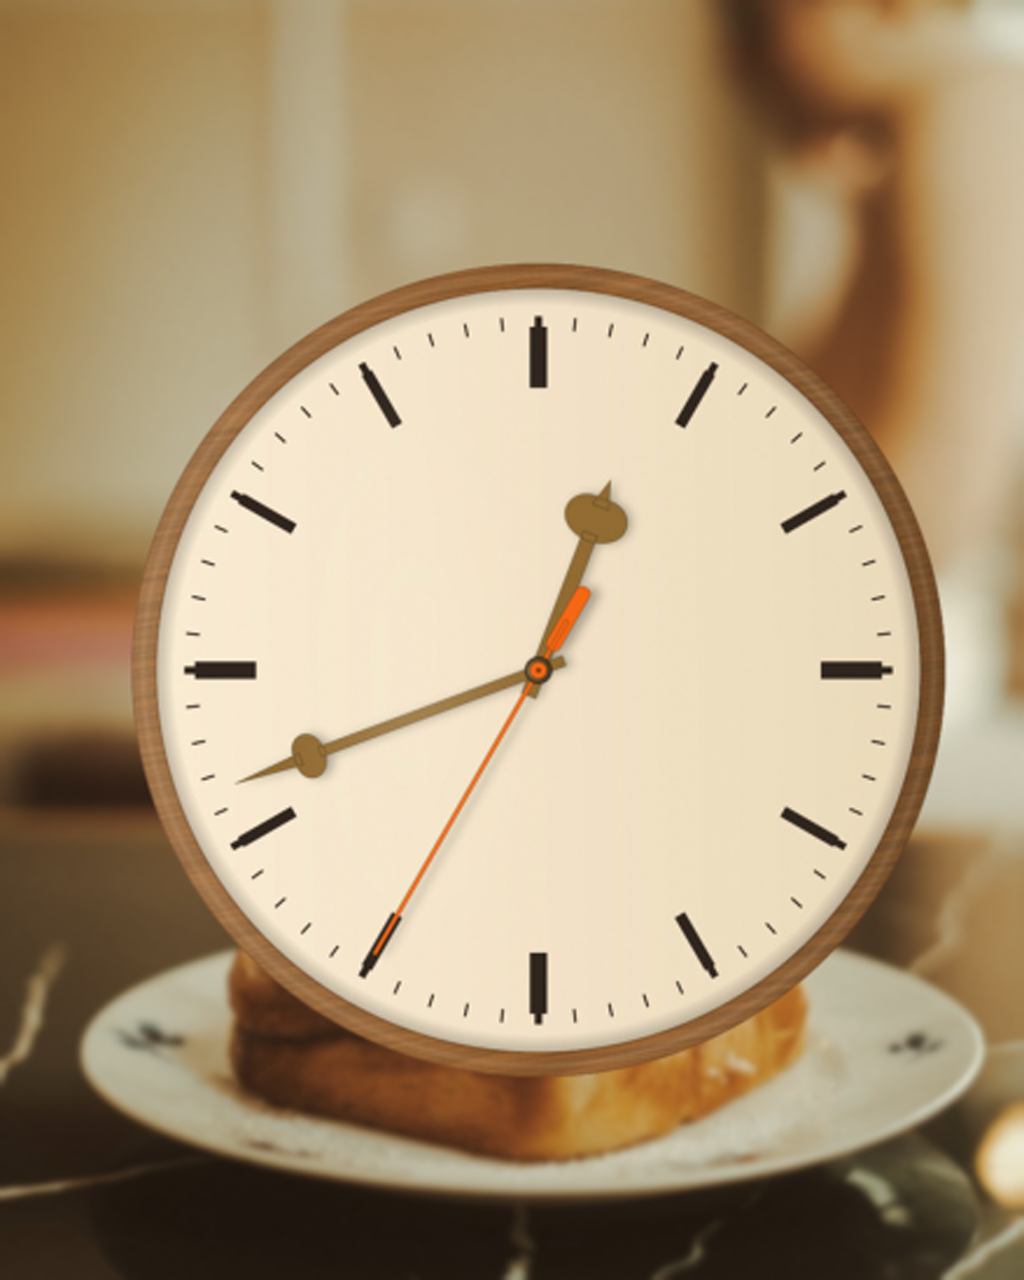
h=12 m=41 s=35
